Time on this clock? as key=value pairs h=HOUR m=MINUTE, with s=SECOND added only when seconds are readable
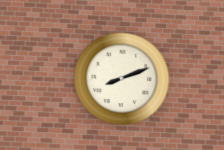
h=8 m=11
